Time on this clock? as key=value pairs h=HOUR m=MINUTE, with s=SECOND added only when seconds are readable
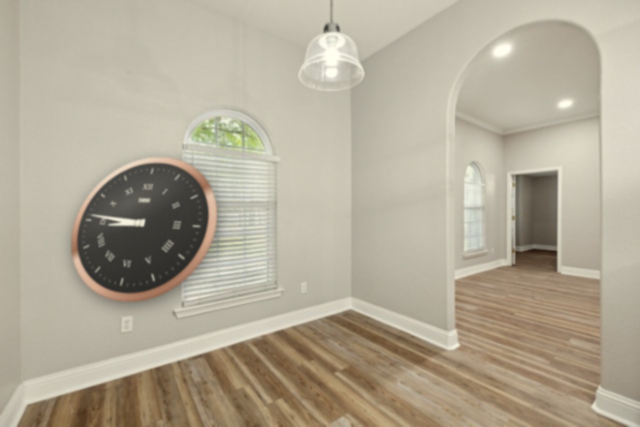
h=8 m=46
